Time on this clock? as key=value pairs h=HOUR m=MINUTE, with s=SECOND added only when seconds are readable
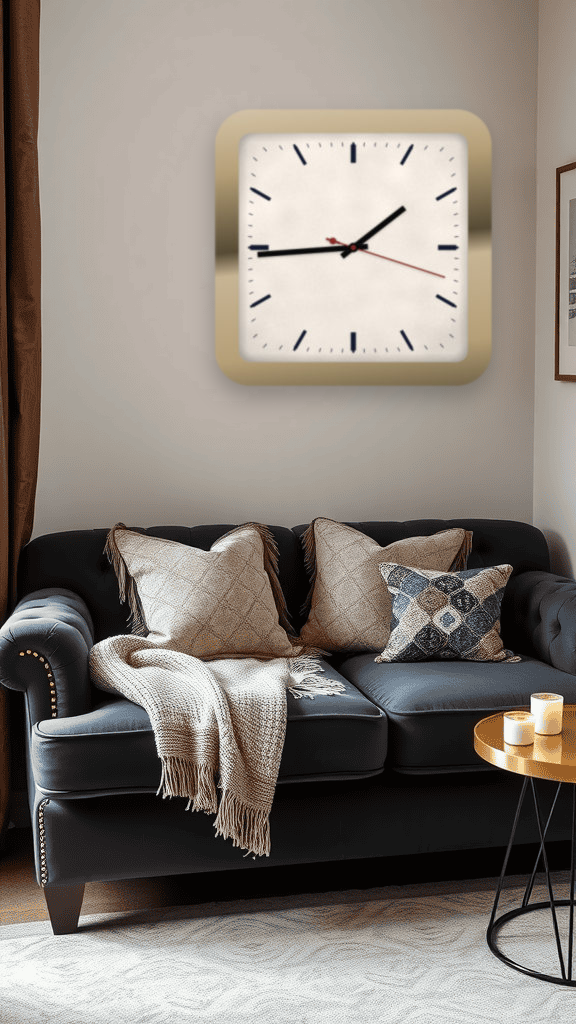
h=1 m=44 s=18
